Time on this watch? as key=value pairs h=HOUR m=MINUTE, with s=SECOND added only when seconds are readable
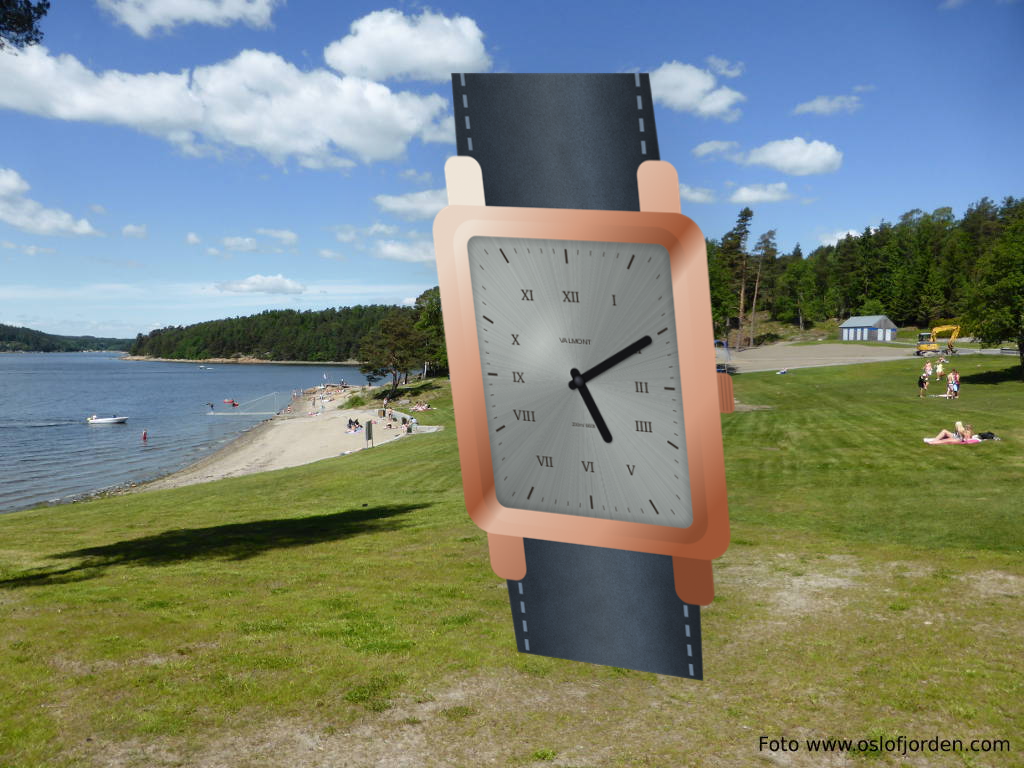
h=5 m=10
